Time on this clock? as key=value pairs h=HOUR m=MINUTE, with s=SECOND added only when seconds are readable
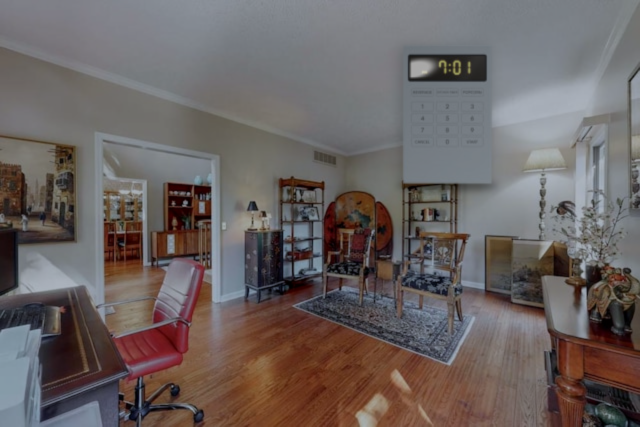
h=7 m=1
